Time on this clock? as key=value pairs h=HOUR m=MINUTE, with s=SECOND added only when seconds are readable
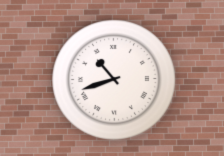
h=10 m=42
